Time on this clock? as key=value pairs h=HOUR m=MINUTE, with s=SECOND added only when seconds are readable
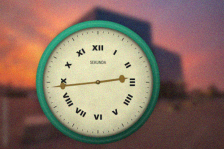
h=2 m=44
